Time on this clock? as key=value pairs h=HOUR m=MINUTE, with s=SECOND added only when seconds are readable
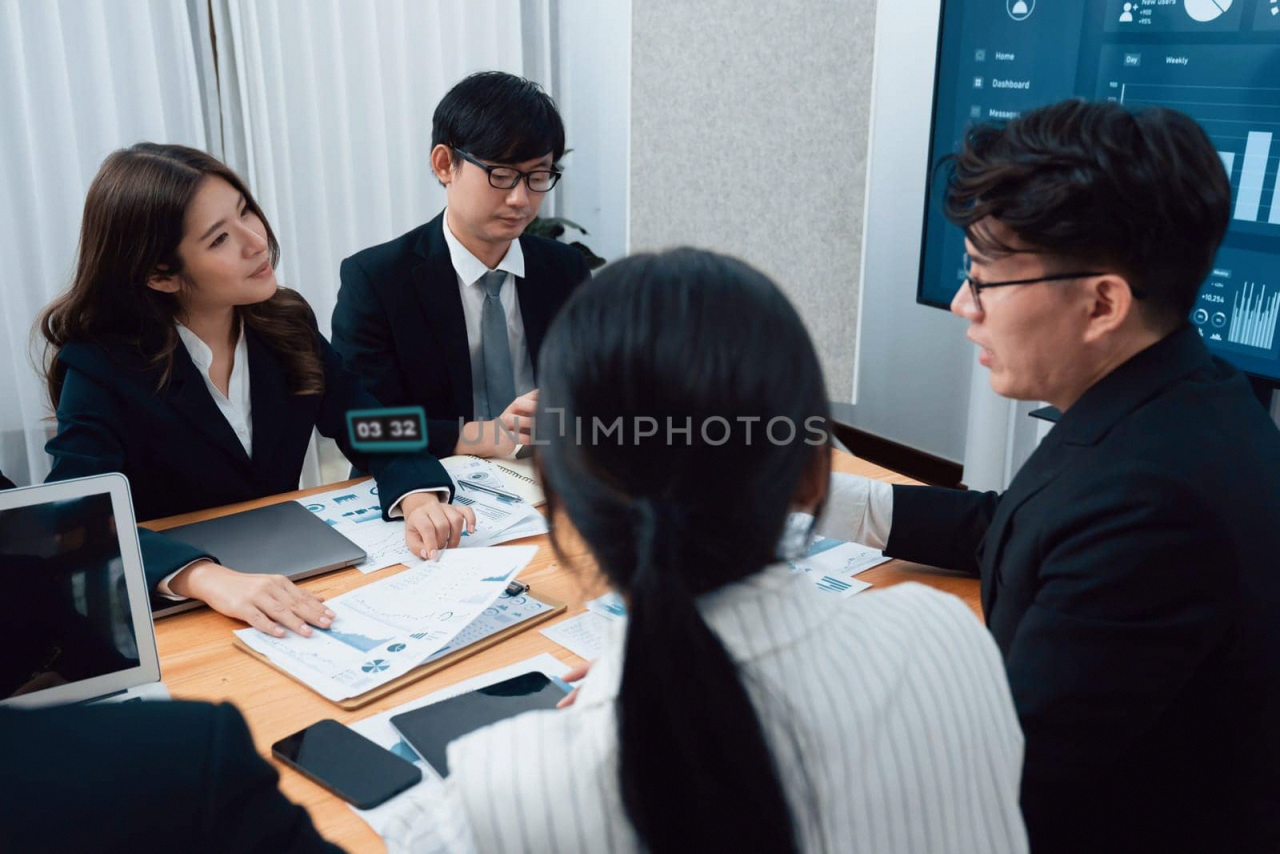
h=3 m=32
